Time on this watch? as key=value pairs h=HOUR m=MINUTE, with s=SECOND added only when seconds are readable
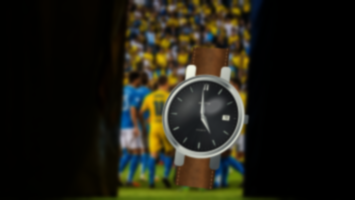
h=4 m=59
